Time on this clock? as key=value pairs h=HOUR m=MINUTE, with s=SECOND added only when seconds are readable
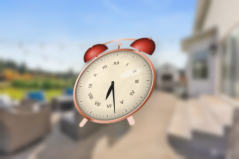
h=6 m=28
